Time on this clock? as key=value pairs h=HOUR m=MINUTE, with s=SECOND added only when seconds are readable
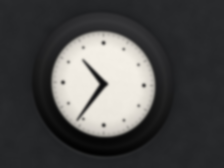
h=10 m=36
